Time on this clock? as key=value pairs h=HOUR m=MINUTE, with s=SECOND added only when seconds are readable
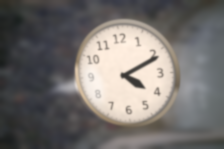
h=4 m=11
